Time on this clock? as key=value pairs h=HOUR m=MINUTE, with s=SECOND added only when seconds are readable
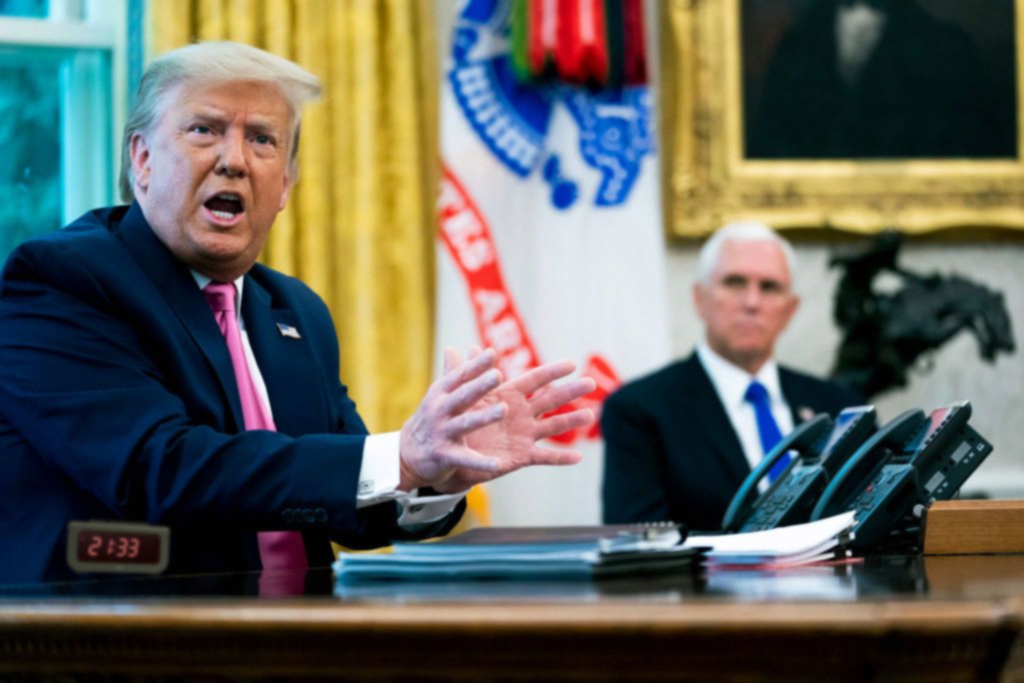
h=21 m=33
